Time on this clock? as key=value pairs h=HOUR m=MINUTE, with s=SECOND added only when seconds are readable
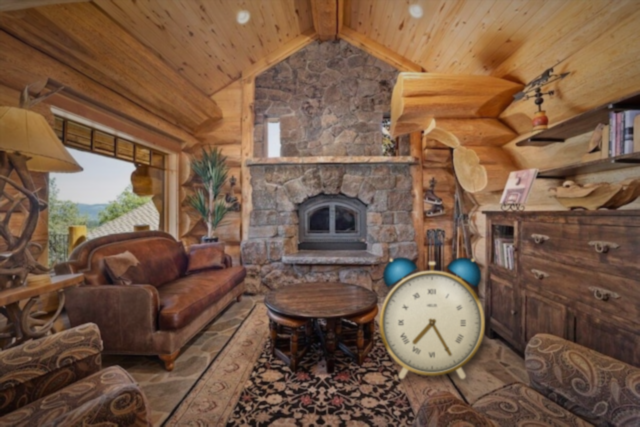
h=7 m=25
